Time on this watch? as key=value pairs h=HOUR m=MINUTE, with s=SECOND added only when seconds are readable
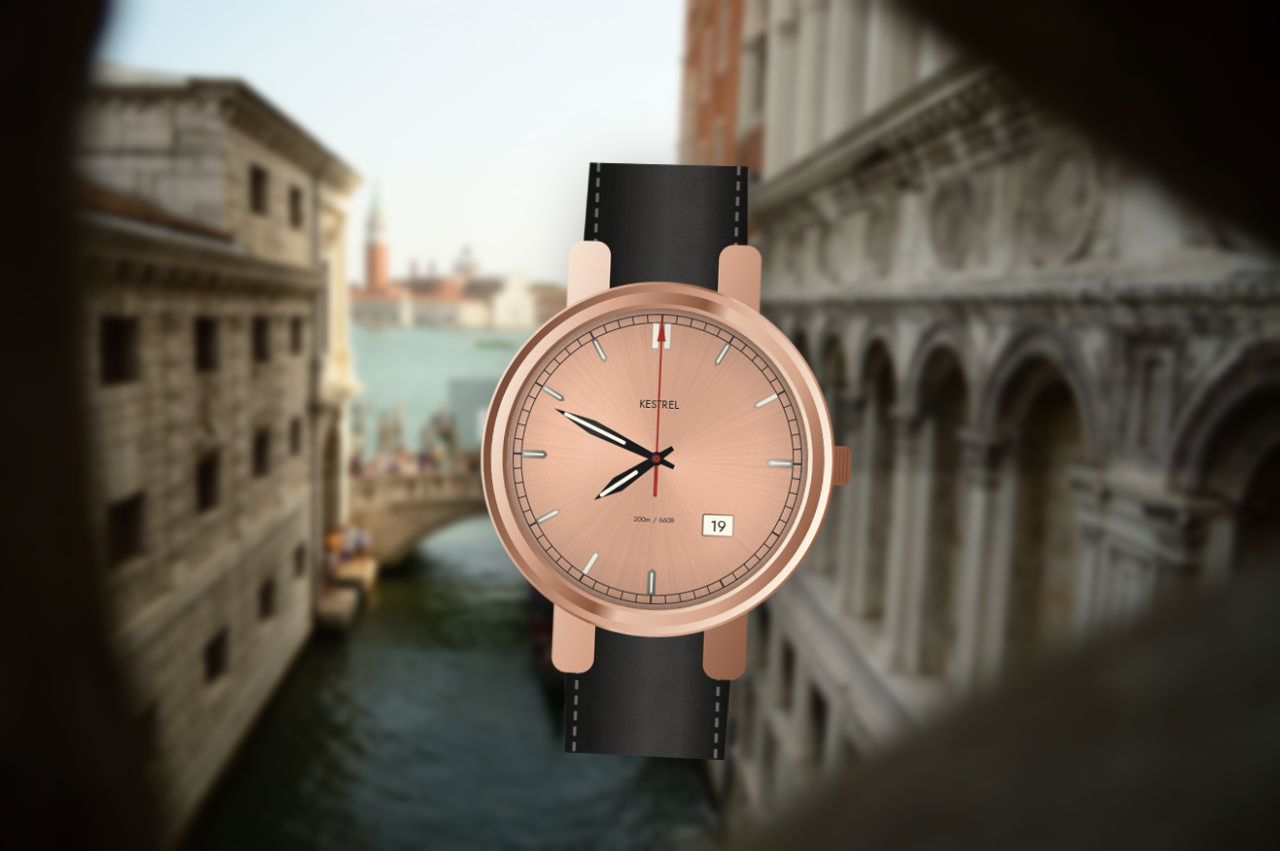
h=7 m=49 s=0
